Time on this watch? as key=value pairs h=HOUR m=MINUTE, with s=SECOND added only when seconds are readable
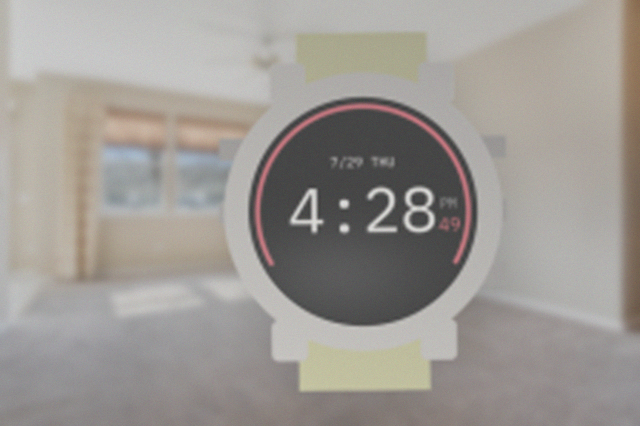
h=4 m=28
